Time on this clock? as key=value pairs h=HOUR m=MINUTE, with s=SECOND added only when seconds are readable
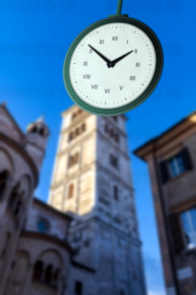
h=1 m=51
